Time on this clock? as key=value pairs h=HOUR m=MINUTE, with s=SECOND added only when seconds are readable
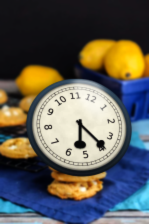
h=5 m=19
